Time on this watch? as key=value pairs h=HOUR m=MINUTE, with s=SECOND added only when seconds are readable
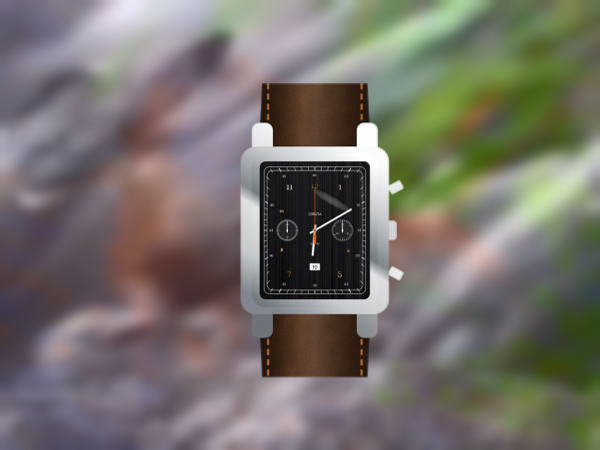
h=6 m=10
